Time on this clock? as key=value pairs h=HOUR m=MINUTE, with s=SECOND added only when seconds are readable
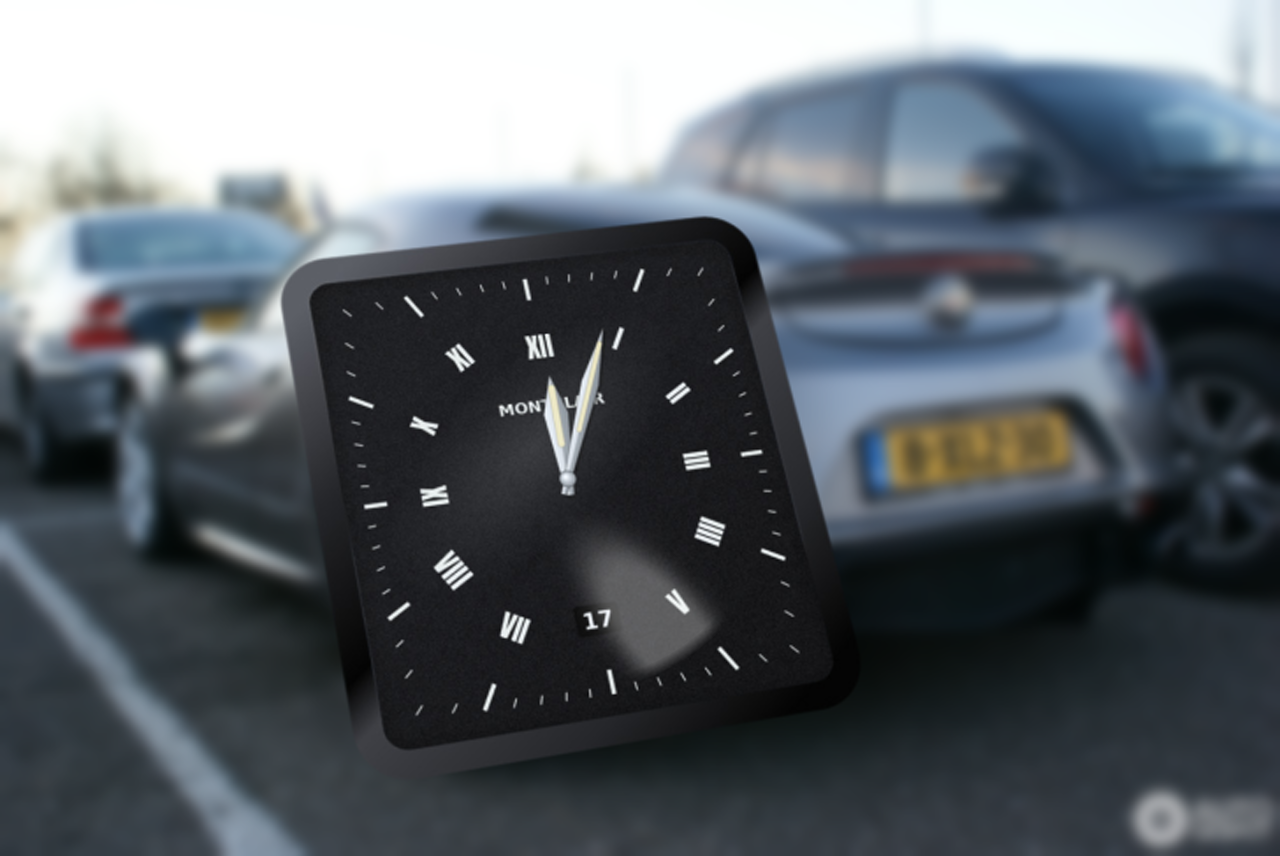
h=12 m=4
